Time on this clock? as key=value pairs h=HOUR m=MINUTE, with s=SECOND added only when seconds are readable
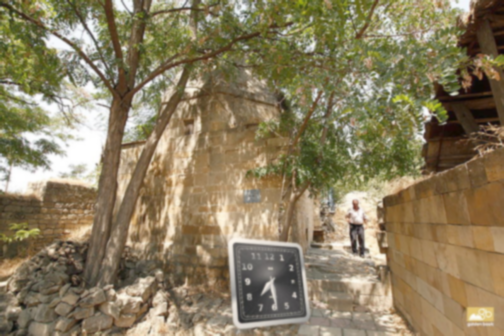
h=7 m=29
